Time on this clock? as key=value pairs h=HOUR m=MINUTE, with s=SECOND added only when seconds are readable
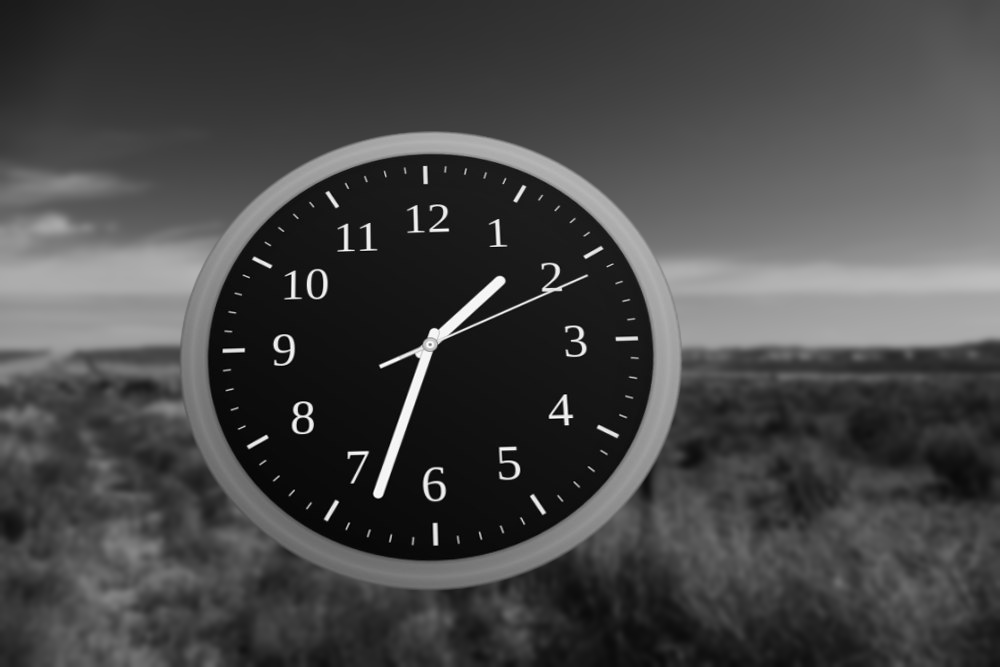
h=1 m=33 s=11
